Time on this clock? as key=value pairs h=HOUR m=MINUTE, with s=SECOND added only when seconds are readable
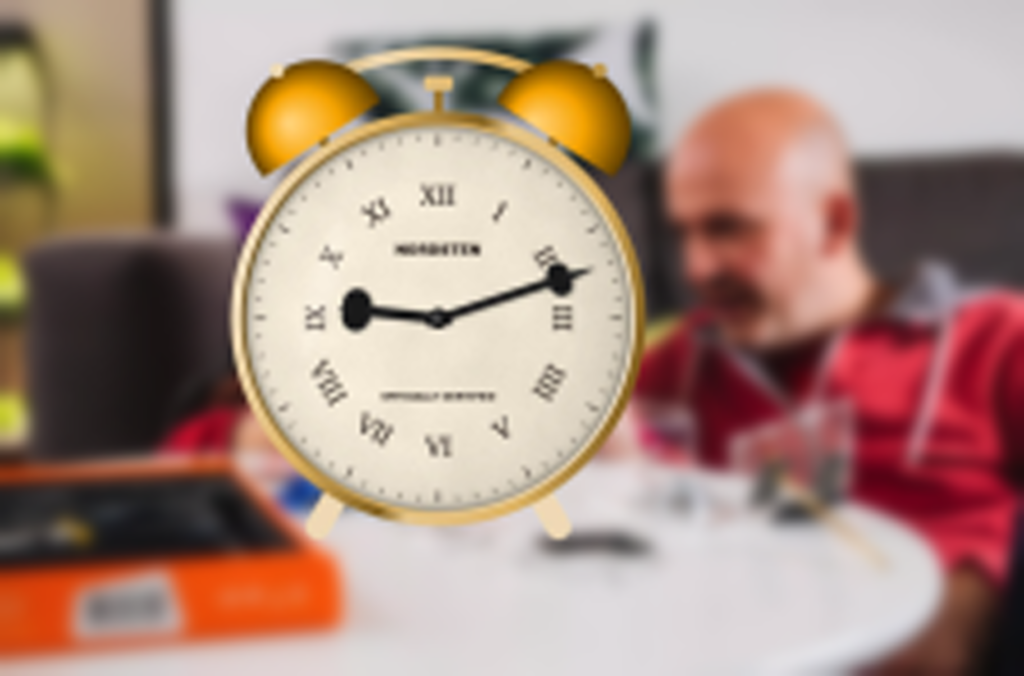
h=9 m=12
